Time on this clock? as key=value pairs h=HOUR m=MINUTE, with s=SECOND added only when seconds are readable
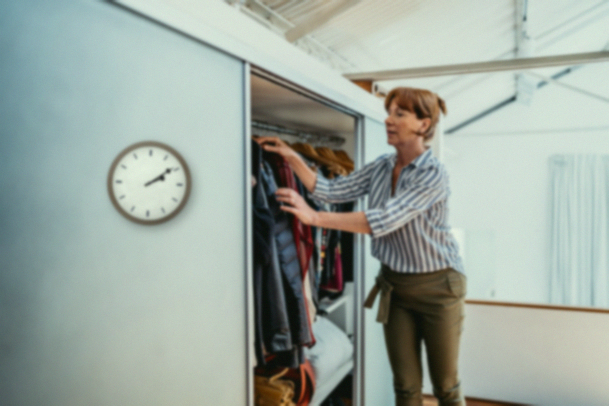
h=2 m=9
